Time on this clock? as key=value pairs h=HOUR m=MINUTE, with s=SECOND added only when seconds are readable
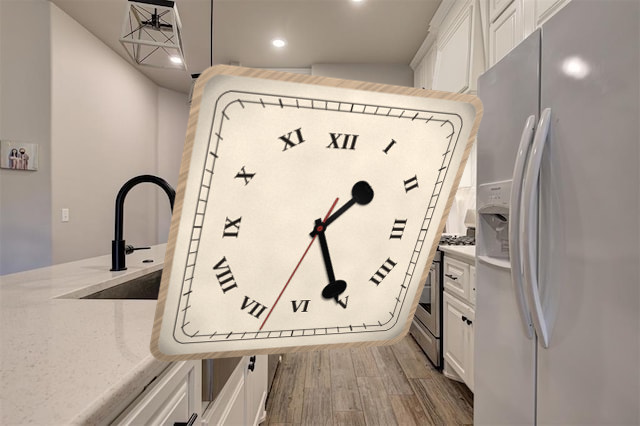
h=1 m=25 s=33
